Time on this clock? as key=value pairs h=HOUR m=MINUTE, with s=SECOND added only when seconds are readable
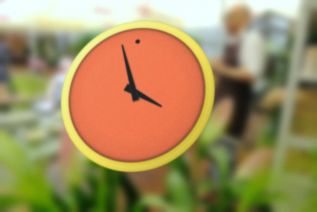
h=3 m=57
